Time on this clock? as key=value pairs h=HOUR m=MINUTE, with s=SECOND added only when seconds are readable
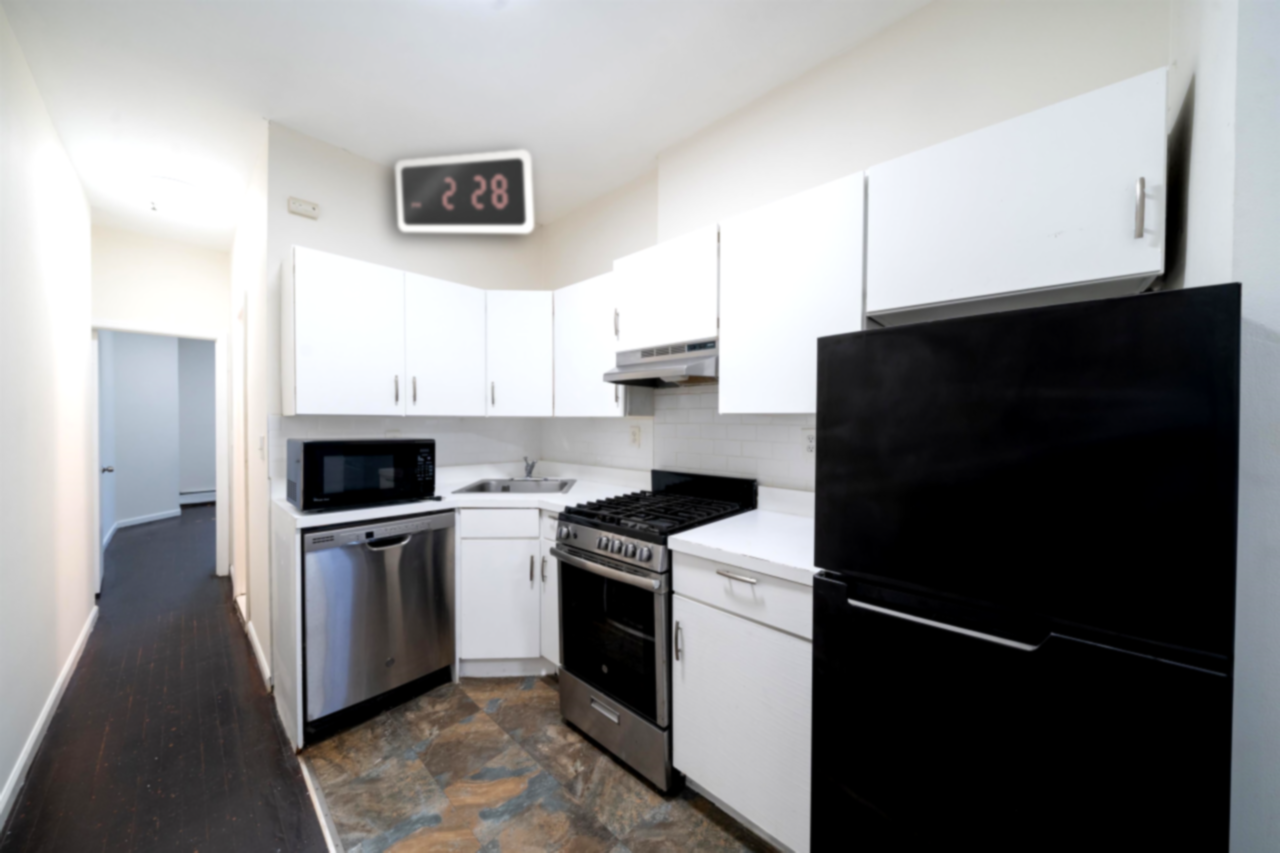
h=2 m=28
